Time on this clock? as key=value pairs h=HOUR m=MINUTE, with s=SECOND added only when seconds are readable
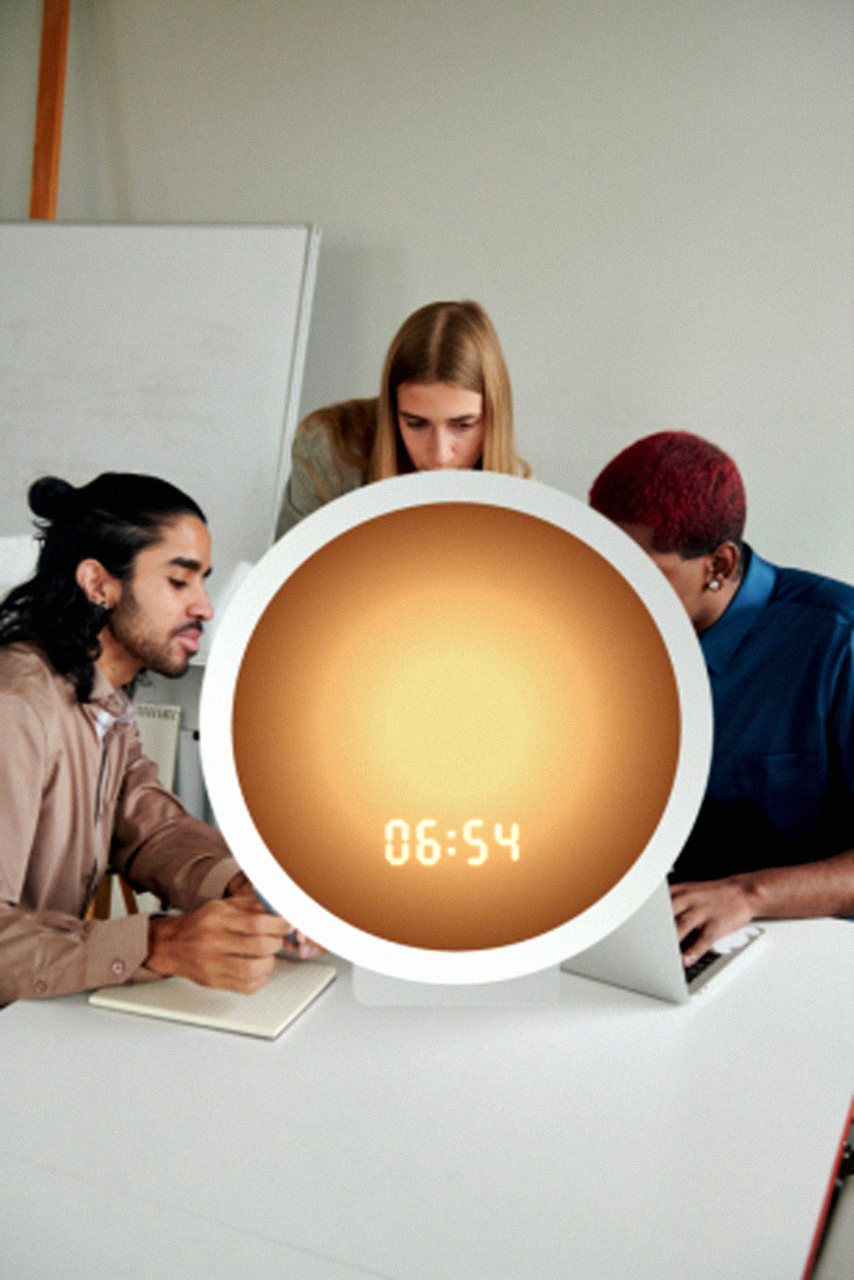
h=6 m=54
